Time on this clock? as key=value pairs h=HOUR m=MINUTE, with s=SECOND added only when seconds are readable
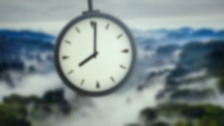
h=8 m=1
